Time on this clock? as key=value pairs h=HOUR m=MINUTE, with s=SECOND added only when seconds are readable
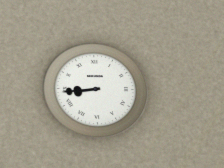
h=8 m=44
